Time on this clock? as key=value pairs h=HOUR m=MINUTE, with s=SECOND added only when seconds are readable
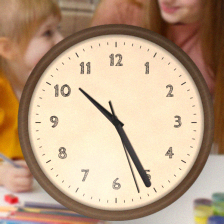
h=10 m=25 s=27
